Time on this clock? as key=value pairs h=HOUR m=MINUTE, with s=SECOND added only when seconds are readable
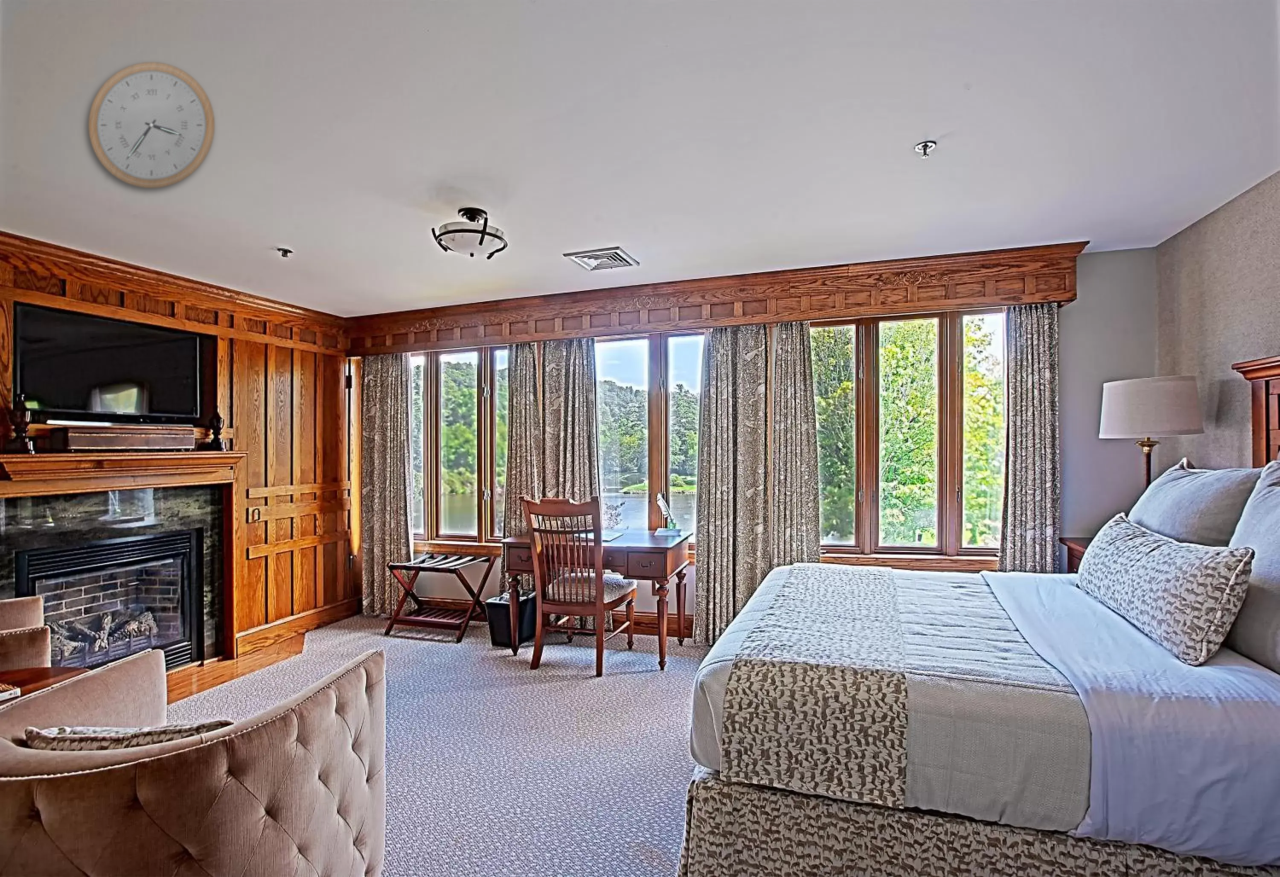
h=3 m=36
